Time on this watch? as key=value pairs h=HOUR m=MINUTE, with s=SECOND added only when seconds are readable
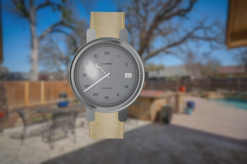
h=10 m=39
